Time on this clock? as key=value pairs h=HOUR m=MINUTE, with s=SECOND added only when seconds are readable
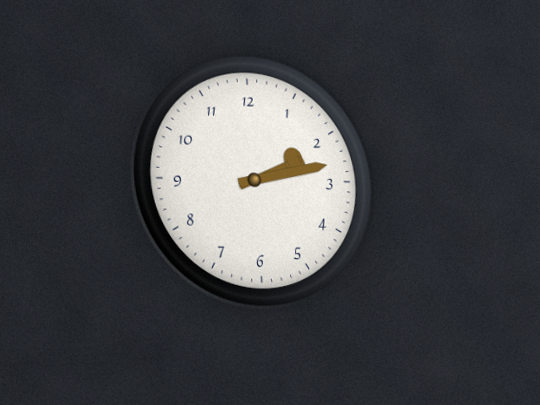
h=2 m=13
